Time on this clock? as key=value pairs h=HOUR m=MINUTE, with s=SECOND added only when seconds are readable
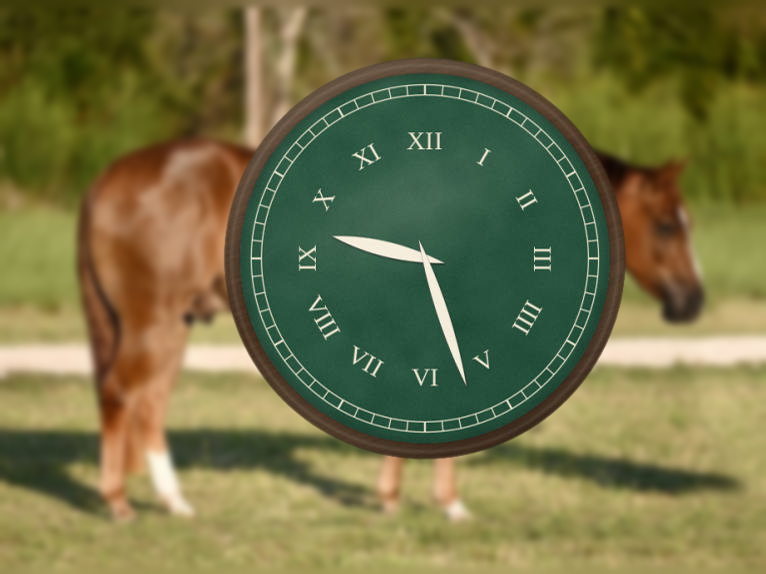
h=9 m=27
